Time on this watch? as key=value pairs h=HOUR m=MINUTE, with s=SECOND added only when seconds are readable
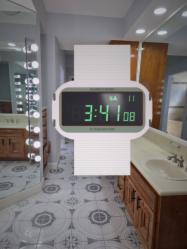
h=3 m=41 s=8
